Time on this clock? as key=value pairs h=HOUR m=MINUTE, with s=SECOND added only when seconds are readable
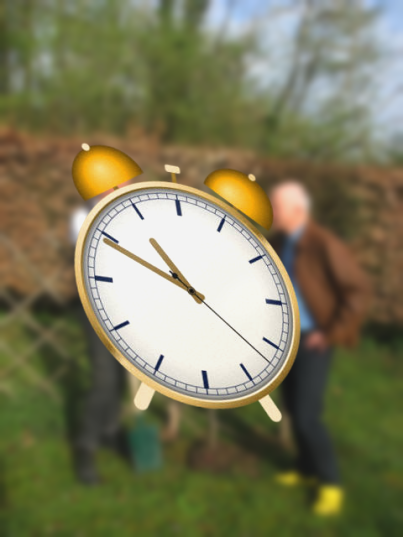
h=10 m=49 s=22
